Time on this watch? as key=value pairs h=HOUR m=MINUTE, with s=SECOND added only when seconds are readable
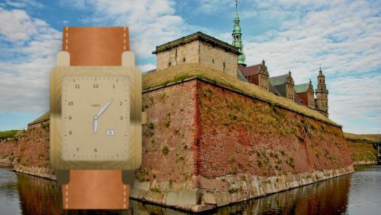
h=6 m=7
